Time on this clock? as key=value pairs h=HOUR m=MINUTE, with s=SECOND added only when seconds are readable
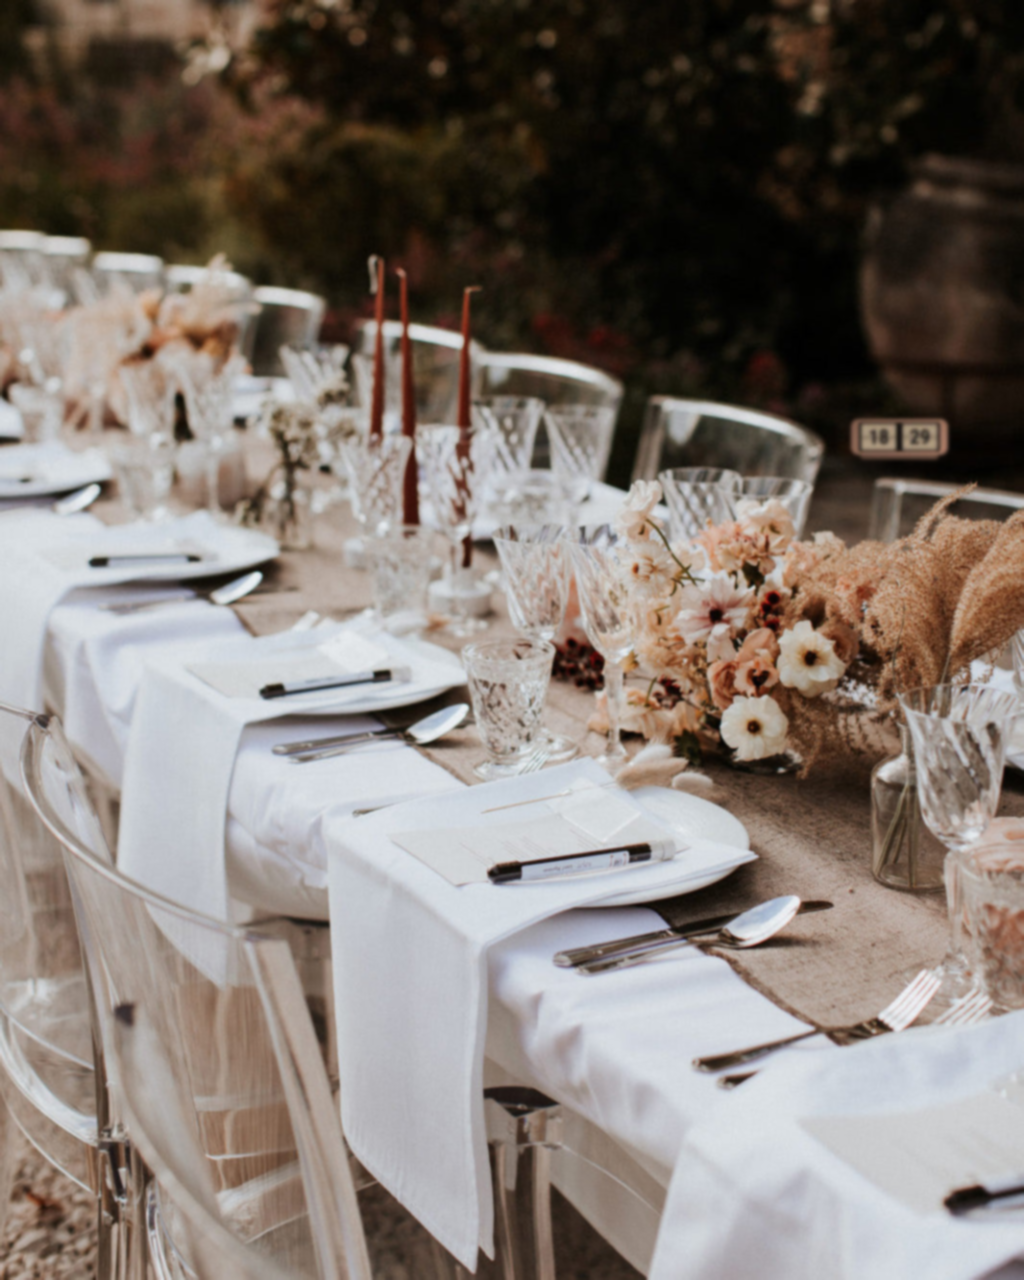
h=18 m=29
